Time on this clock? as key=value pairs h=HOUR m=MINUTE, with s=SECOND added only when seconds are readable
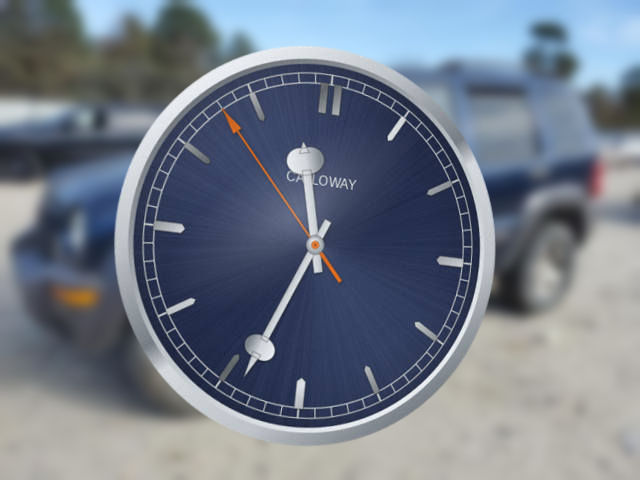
h=11 m=33 s=53
